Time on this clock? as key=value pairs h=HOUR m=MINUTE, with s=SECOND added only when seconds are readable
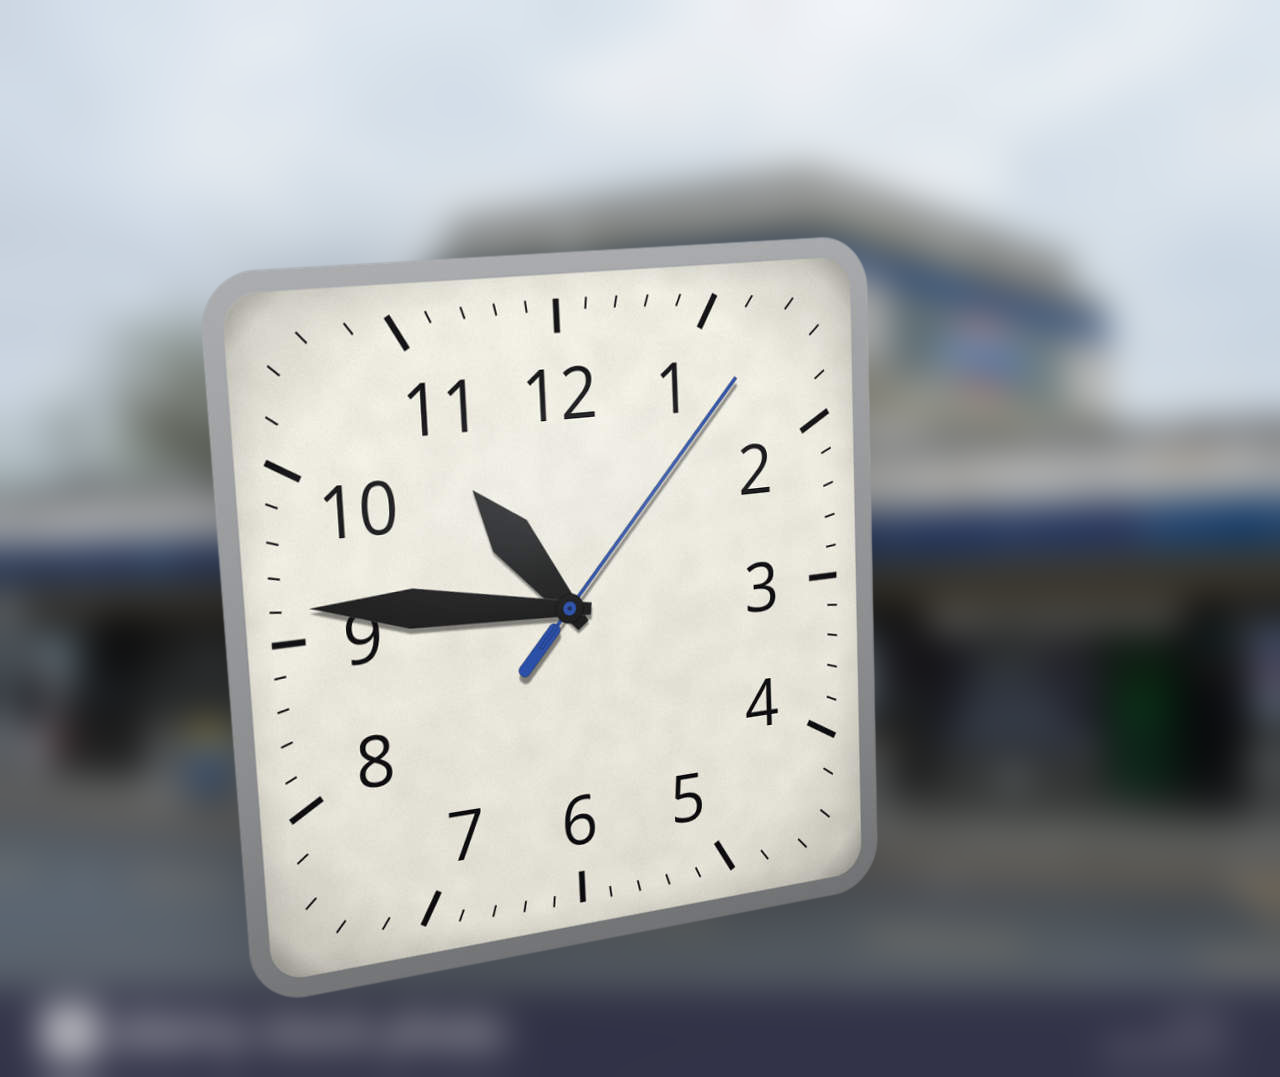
h=10 m=46 s=7
